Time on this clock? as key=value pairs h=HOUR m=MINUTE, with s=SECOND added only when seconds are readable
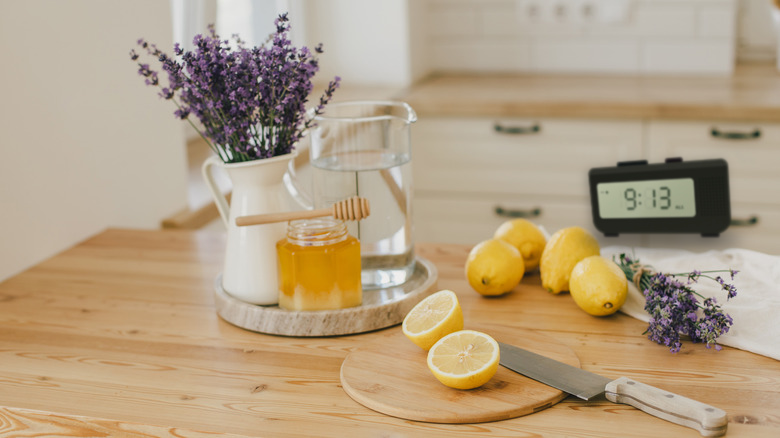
h=9 m=13
